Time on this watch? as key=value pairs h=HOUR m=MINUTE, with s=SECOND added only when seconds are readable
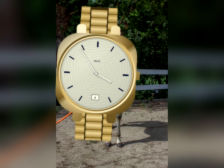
h=3 m=54
